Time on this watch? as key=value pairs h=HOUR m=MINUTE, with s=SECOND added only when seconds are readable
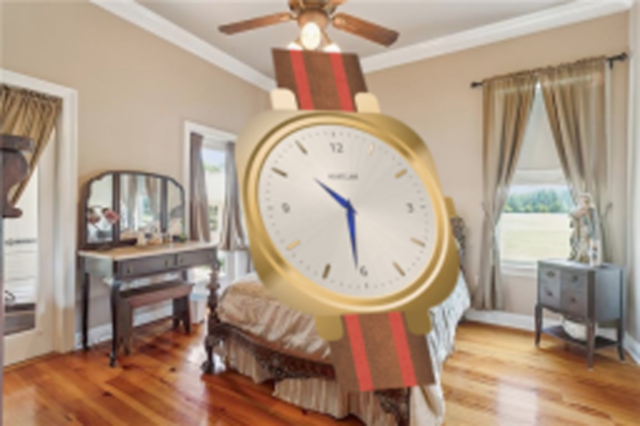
h=10 m=31
